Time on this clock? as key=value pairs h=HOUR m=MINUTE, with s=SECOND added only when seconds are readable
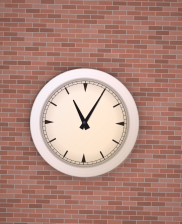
h=11 m=5
